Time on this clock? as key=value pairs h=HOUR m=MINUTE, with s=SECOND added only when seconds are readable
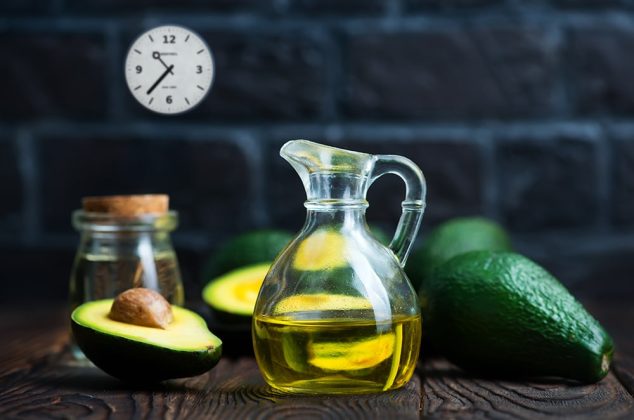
h=10 m=37
